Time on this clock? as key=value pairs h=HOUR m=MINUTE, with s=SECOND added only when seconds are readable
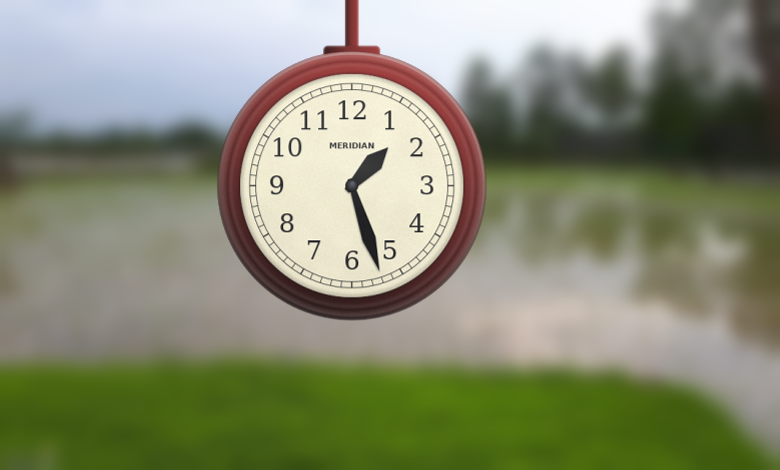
h=1 m=27
